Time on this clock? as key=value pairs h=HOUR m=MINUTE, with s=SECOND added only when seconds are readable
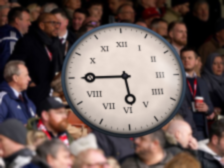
h=5 m=45
